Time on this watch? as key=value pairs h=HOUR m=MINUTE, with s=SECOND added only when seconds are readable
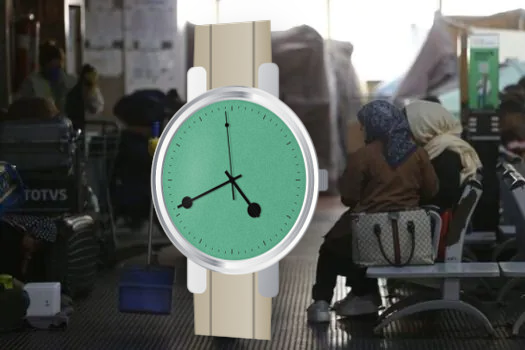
h=4 m=40 s=59
